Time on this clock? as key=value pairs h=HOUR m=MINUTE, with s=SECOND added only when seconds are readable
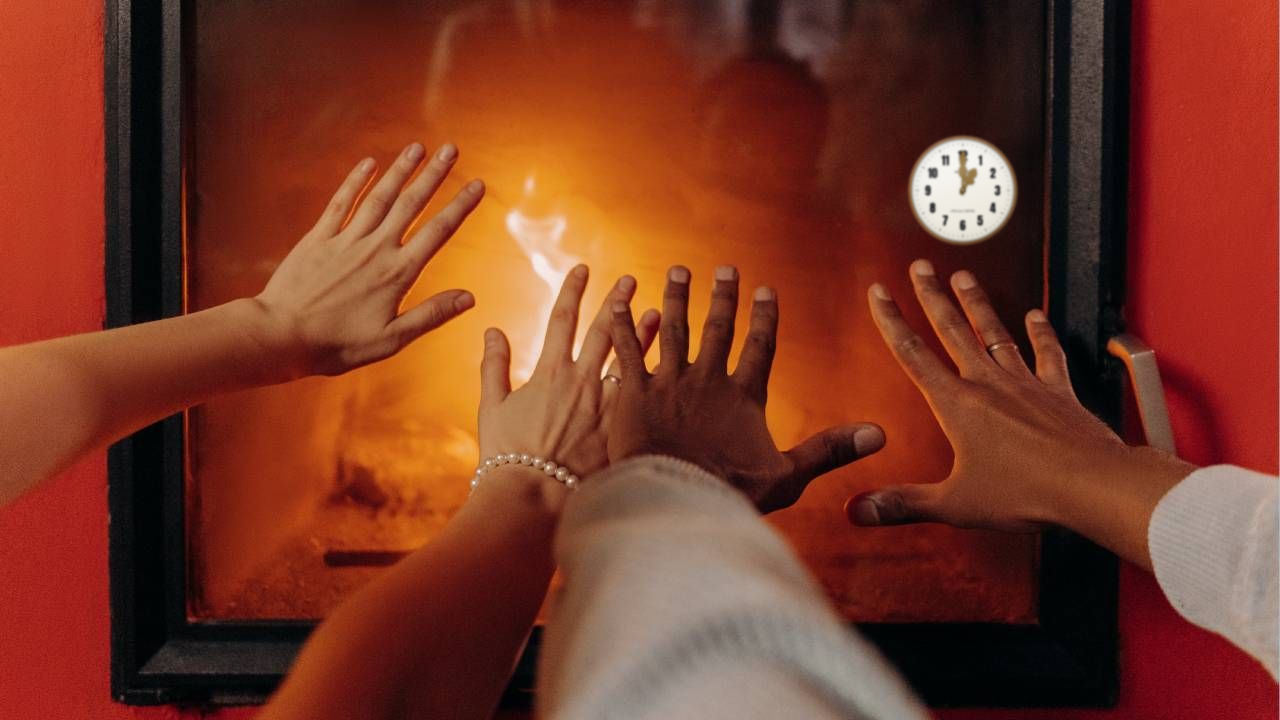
h=1 m=0
